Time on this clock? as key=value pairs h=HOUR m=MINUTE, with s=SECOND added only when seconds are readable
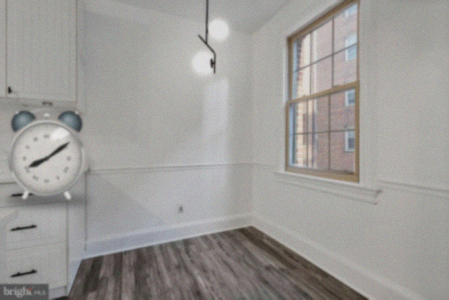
h=8 m=9
